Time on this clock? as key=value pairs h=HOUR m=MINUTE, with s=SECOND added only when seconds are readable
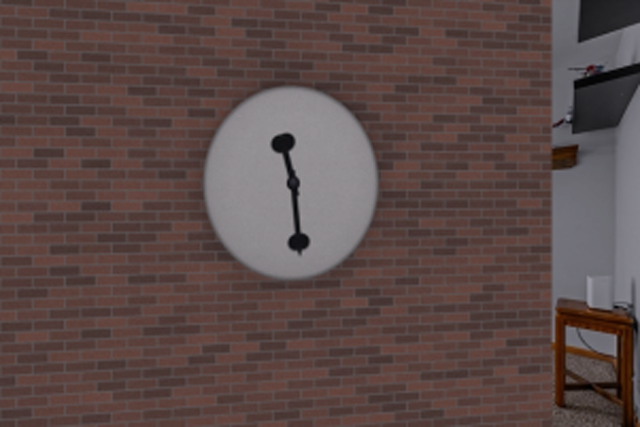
h=11 m=29
